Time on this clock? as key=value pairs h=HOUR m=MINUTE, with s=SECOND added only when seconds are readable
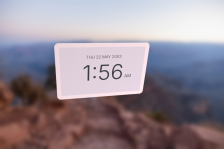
h=1 m=56
